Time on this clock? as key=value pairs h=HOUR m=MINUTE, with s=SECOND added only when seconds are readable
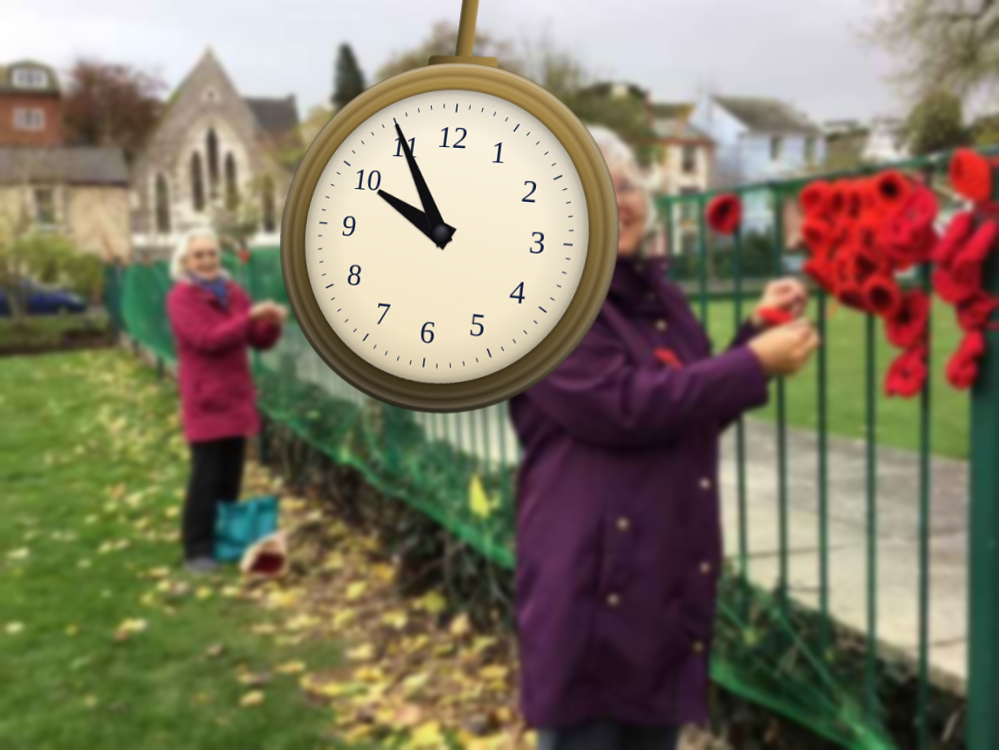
h=9 m=55
